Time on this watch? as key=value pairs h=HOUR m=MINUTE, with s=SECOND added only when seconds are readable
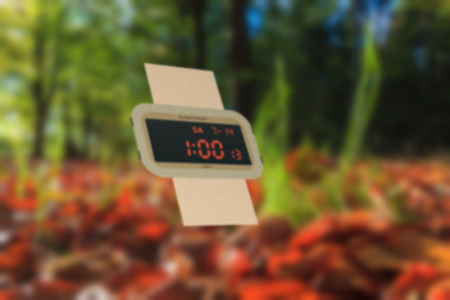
h=1 m=0
